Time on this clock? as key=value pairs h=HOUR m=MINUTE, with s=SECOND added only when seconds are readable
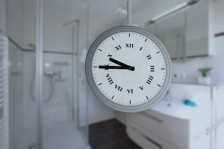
h=9 m=45
